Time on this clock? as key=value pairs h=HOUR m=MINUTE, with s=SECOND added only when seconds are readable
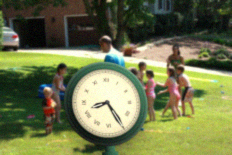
h=8 m=25
